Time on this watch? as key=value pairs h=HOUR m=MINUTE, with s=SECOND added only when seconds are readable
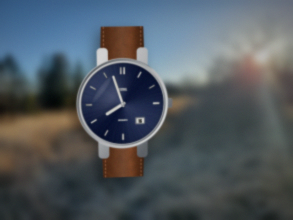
h=7 m=57
